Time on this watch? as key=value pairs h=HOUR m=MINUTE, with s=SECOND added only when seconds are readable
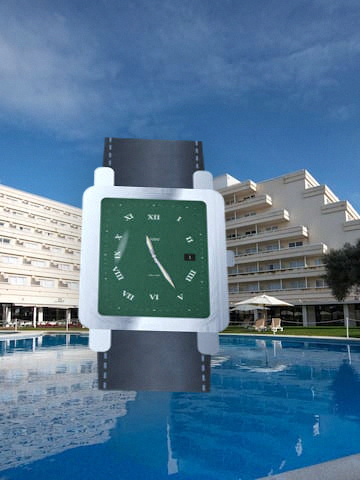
h=11 m=25
